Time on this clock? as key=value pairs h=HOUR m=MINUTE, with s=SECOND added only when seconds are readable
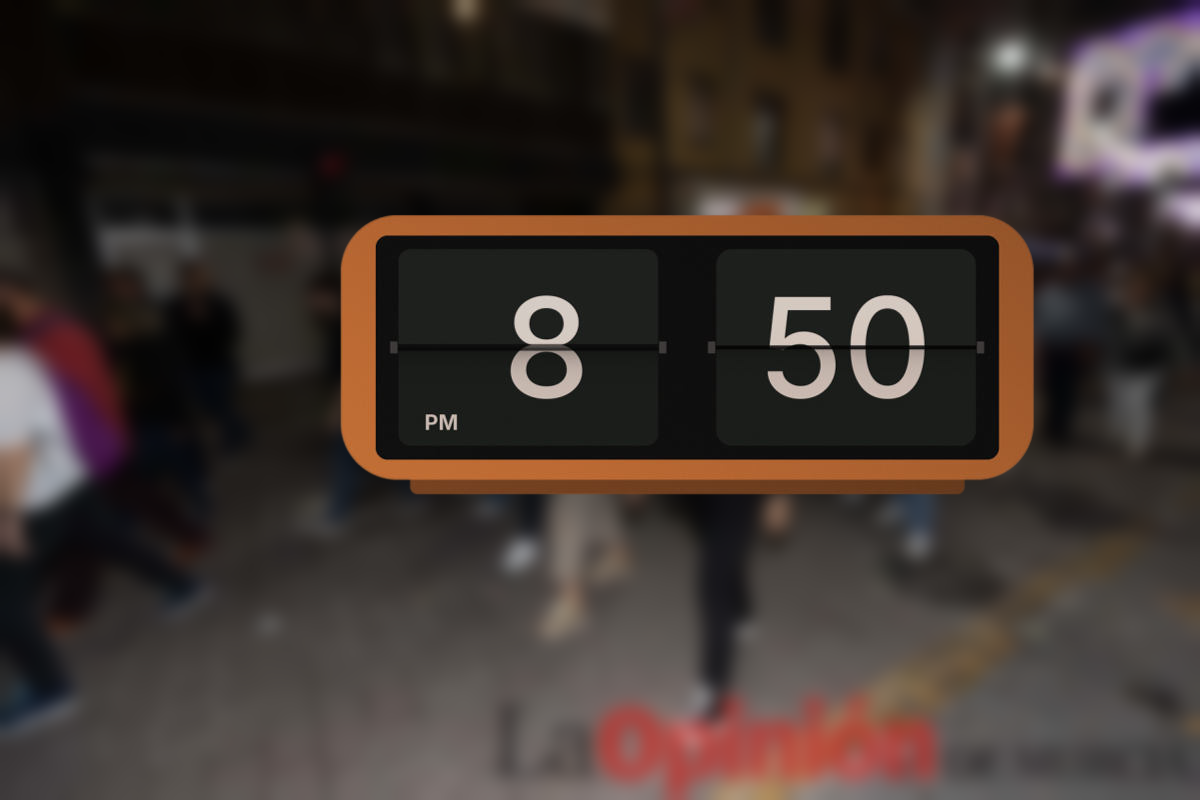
h=8 m=50
